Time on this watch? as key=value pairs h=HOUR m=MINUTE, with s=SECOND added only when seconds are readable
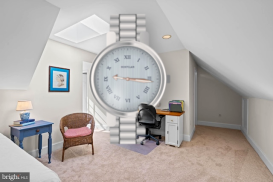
h=9 m=16
